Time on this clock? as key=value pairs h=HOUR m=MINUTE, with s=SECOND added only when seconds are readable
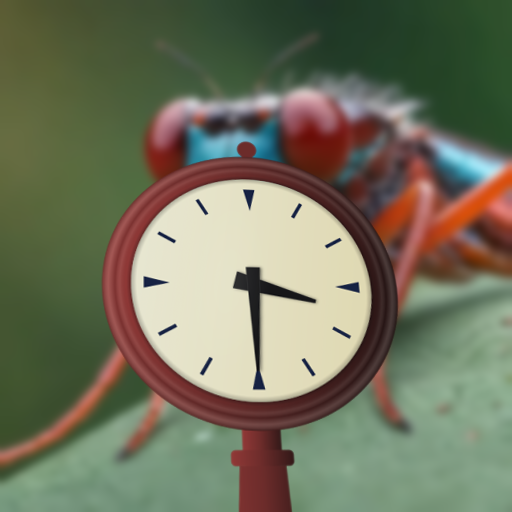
h=3 m=30
